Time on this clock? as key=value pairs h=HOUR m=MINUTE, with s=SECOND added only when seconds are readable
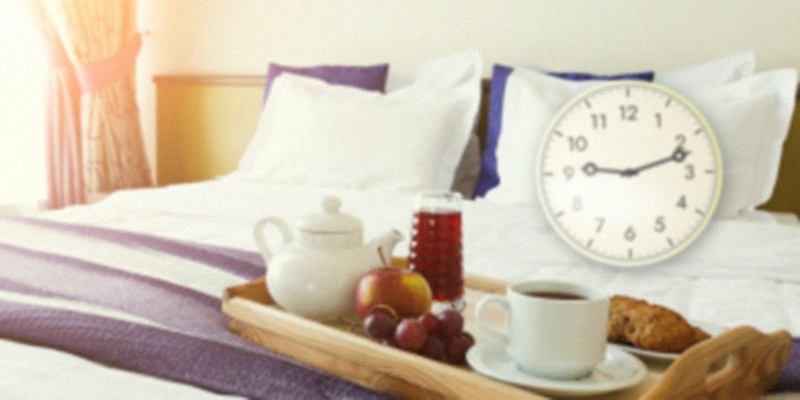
h=9 m=12
